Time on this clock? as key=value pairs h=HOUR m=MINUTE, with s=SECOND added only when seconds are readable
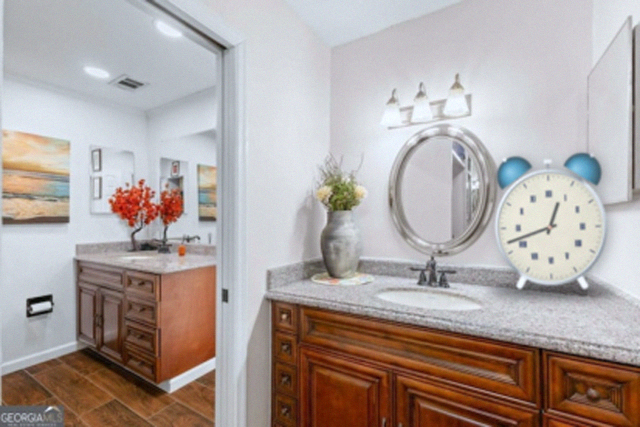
h=12 m=42
